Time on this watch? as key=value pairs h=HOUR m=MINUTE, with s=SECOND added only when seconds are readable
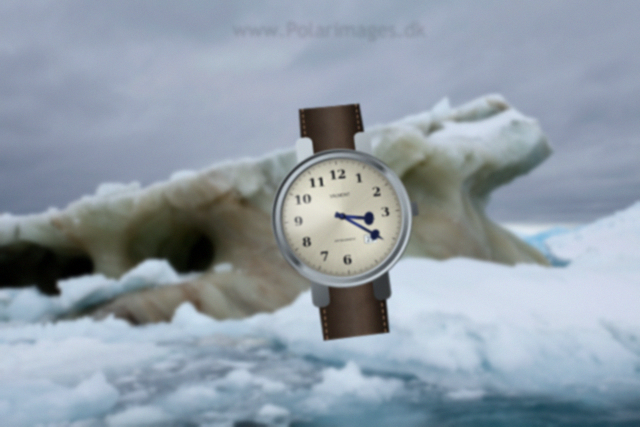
h=3 m=21
